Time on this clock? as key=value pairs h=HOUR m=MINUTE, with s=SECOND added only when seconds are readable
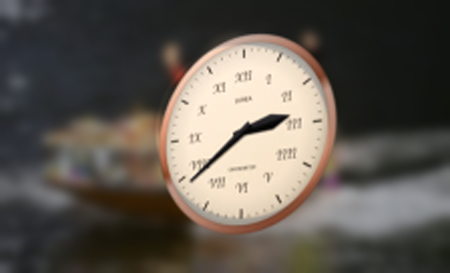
h=2 m=39
